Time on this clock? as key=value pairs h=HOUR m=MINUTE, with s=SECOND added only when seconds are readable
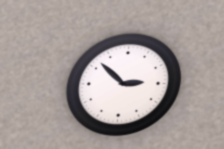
h=2 m=52
